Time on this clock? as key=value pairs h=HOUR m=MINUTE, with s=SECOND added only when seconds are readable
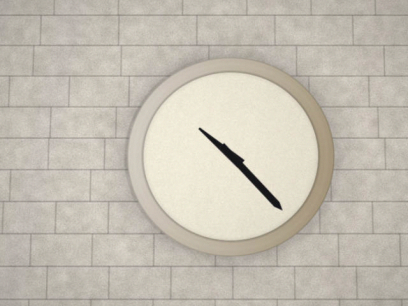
h=10 m=23
